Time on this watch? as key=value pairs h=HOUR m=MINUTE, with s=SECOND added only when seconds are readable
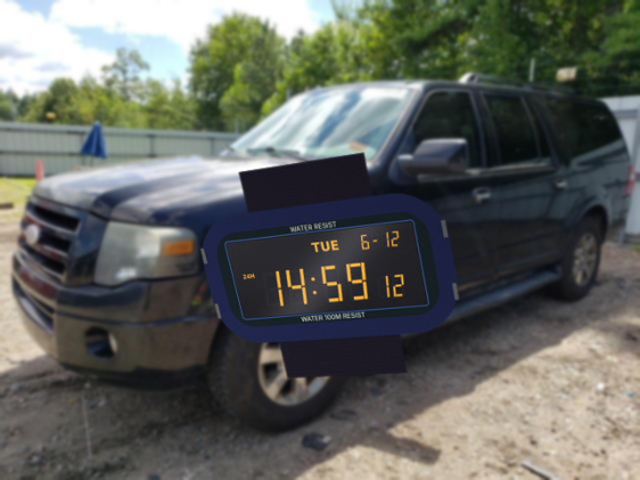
h=14 m=59 s=12
